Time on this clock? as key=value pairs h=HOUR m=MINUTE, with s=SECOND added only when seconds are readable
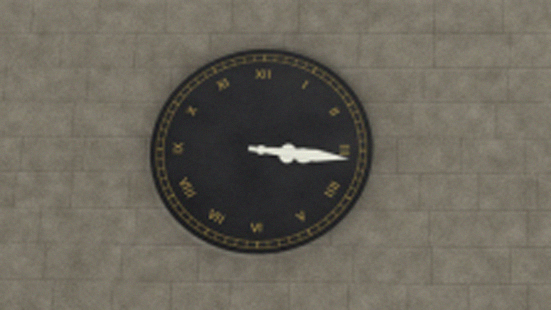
h=3 m=16
